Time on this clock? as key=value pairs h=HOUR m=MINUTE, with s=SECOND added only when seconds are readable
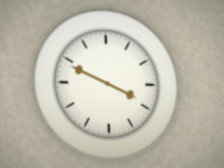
h=3 m=49
